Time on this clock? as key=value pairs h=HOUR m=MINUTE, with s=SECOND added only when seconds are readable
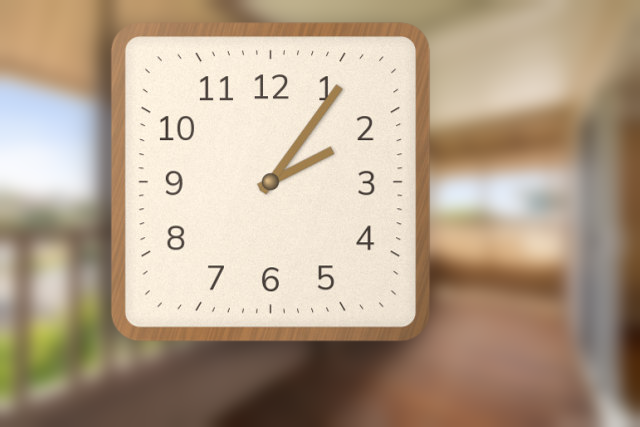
h=2 m=6
